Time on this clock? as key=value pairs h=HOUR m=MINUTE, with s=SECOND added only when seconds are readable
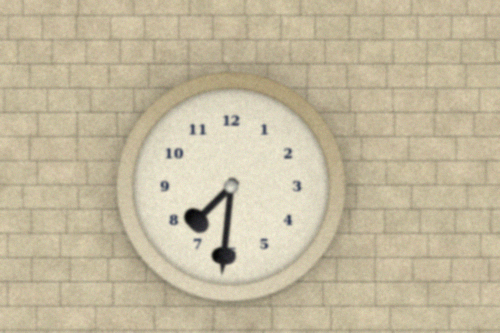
h=7 m=31
